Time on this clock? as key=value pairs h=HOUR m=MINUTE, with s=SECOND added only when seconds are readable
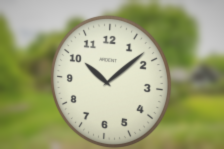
h=10 m=8
